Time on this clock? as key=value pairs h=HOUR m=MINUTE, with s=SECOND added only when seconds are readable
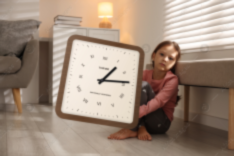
h=1 m=14
